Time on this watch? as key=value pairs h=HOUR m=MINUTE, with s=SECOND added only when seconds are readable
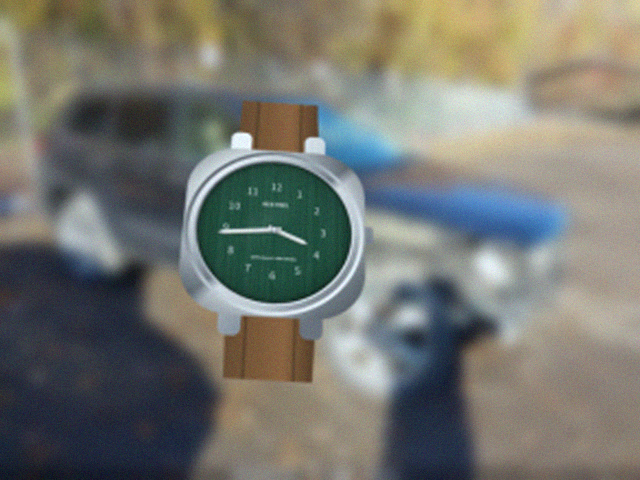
h=3 m=44
